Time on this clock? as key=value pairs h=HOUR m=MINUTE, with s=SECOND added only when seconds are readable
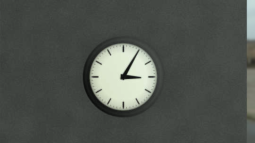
h=3 m=5
